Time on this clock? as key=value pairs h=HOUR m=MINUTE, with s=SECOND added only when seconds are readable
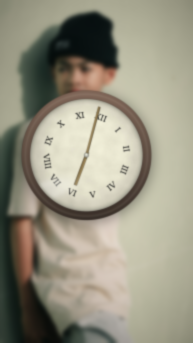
h=5 m=59
